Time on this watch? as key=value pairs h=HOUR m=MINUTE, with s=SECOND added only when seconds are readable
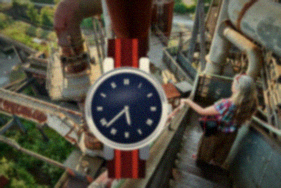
h=5 m=38
